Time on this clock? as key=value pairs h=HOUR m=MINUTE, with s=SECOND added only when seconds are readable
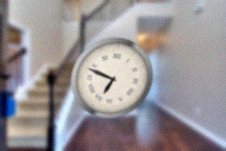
h=6 m=48
